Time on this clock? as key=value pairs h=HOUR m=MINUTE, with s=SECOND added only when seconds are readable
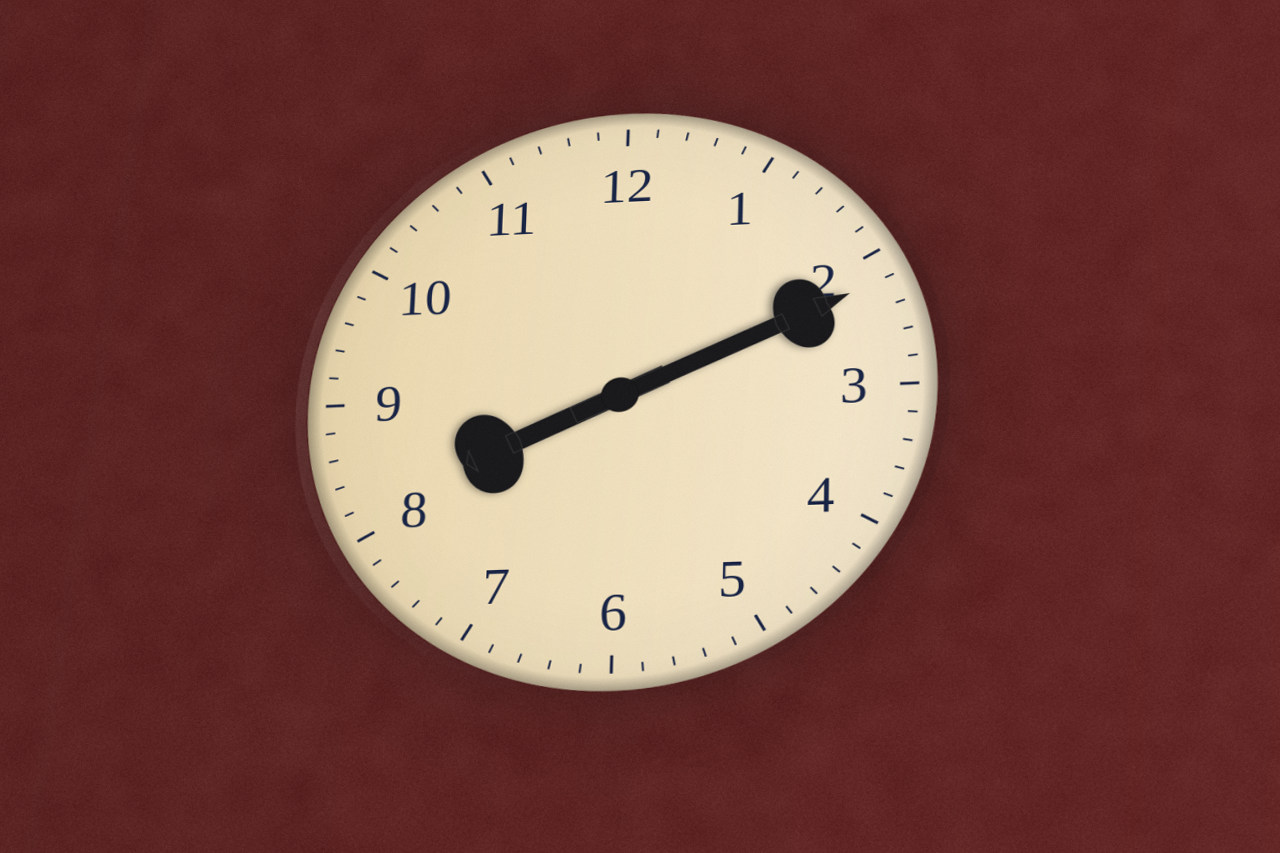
h=8 m=11
